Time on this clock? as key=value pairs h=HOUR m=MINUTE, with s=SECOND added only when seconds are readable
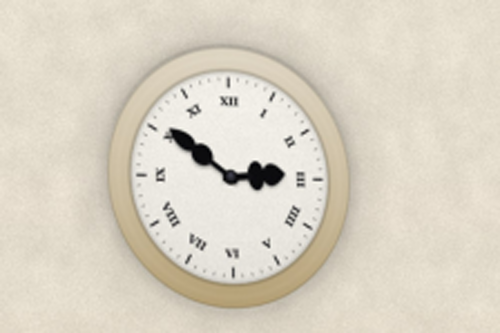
h=2 m=51
